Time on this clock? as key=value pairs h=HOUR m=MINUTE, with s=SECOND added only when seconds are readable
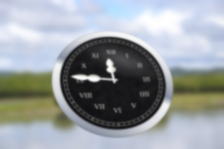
h=11 m=46
